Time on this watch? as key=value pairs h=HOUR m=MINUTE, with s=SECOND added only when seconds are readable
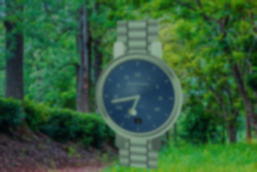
h=6 m=43
